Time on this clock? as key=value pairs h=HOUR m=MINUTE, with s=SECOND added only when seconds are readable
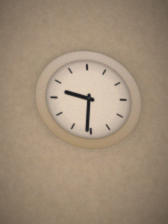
h=9 m=31
